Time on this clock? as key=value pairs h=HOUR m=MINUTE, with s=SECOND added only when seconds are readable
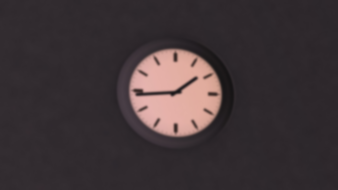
h=1 m=44
